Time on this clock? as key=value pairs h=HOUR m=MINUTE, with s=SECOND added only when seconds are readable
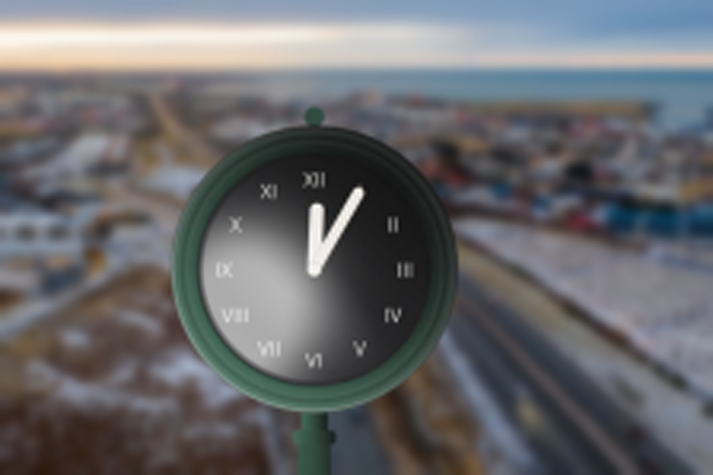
h=12 m=5
